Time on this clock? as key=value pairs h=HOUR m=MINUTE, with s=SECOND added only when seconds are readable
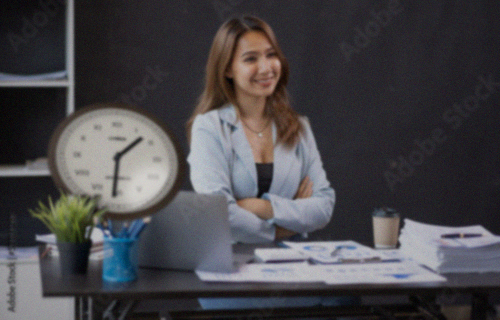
h=1 m=31
